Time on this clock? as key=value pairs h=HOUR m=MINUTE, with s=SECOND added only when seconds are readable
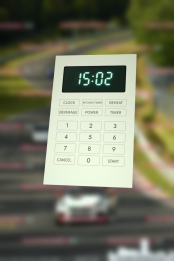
h=15 m=2
